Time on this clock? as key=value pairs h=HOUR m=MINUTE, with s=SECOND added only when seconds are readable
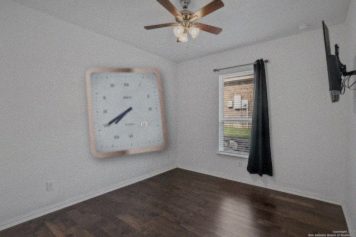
h=7 m=40
